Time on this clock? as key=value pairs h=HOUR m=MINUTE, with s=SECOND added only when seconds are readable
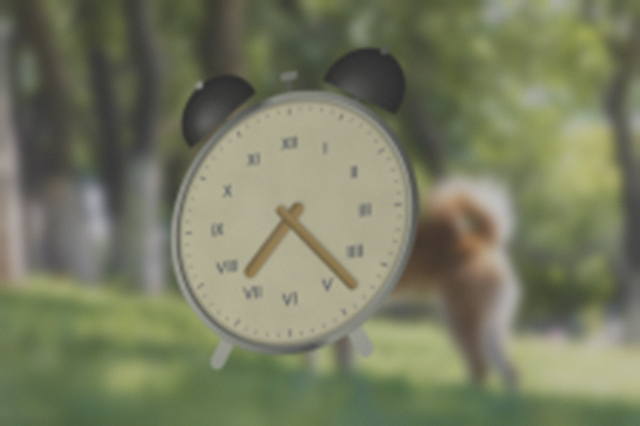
h=7 m=23
